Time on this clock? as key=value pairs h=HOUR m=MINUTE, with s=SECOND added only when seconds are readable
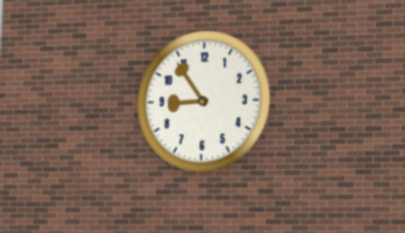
h=8 m=54
